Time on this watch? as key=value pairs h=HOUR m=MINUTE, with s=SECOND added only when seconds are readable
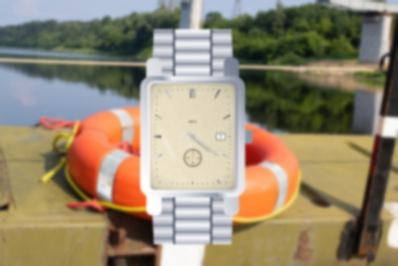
h=4 m=21
